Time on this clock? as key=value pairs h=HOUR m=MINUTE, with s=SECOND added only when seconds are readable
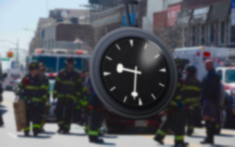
h=9 m=32
